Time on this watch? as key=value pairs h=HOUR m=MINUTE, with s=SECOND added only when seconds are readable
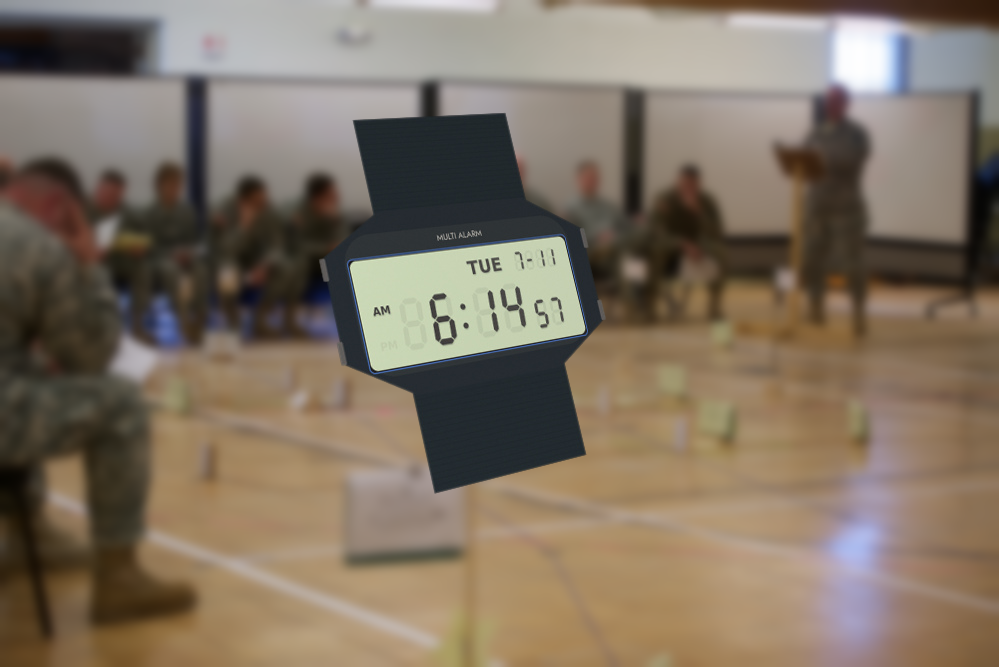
h=6 m=14 s=57
